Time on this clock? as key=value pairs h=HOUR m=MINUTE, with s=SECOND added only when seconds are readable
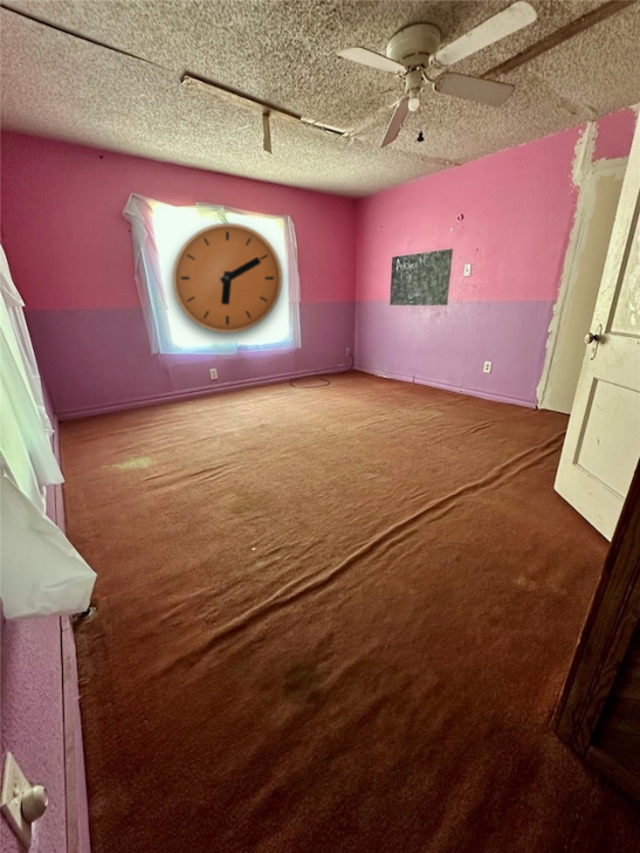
h=6 m=10
